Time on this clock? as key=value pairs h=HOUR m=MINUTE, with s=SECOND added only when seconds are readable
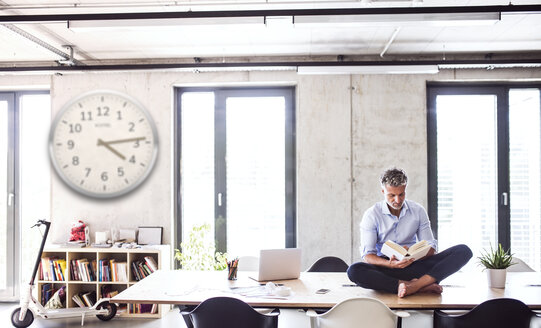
h=4 m=14
